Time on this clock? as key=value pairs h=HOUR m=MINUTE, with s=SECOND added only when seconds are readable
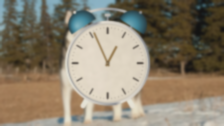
h=12 m=56
